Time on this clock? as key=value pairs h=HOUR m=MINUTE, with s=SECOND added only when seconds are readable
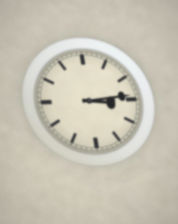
h=3 m=14
